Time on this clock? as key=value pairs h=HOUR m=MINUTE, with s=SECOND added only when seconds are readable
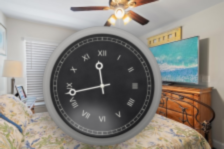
h=11 m=43
